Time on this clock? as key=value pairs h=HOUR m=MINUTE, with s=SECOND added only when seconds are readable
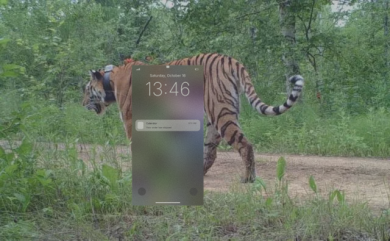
h=13 m=46
